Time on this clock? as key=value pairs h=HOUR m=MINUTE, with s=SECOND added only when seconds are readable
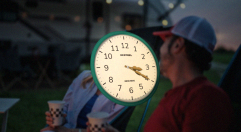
h=3 m=20
